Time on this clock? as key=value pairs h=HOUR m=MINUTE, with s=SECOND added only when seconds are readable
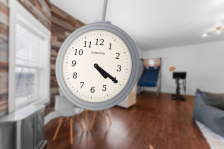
h=4 m=20
